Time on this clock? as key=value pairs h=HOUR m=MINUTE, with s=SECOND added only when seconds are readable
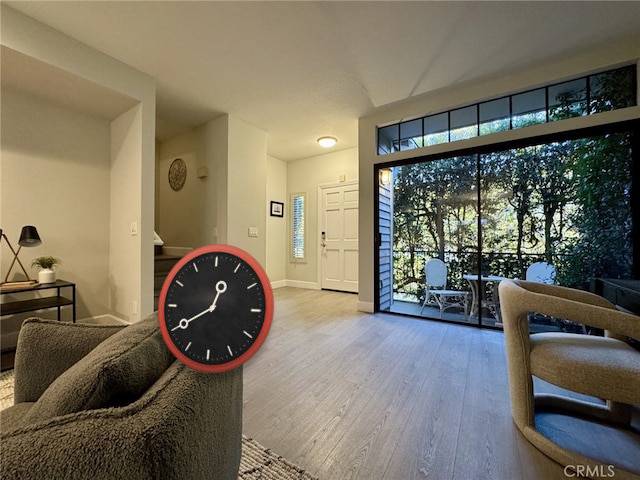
h=12 m=40
